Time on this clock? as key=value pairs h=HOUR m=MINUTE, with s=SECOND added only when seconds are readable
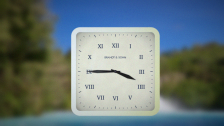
h=3 m=45
